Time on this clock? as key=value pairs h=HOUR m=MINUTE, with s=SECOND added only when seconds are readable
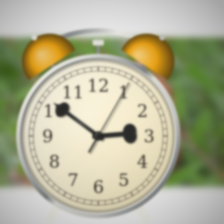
h=2 m=51 s=5
